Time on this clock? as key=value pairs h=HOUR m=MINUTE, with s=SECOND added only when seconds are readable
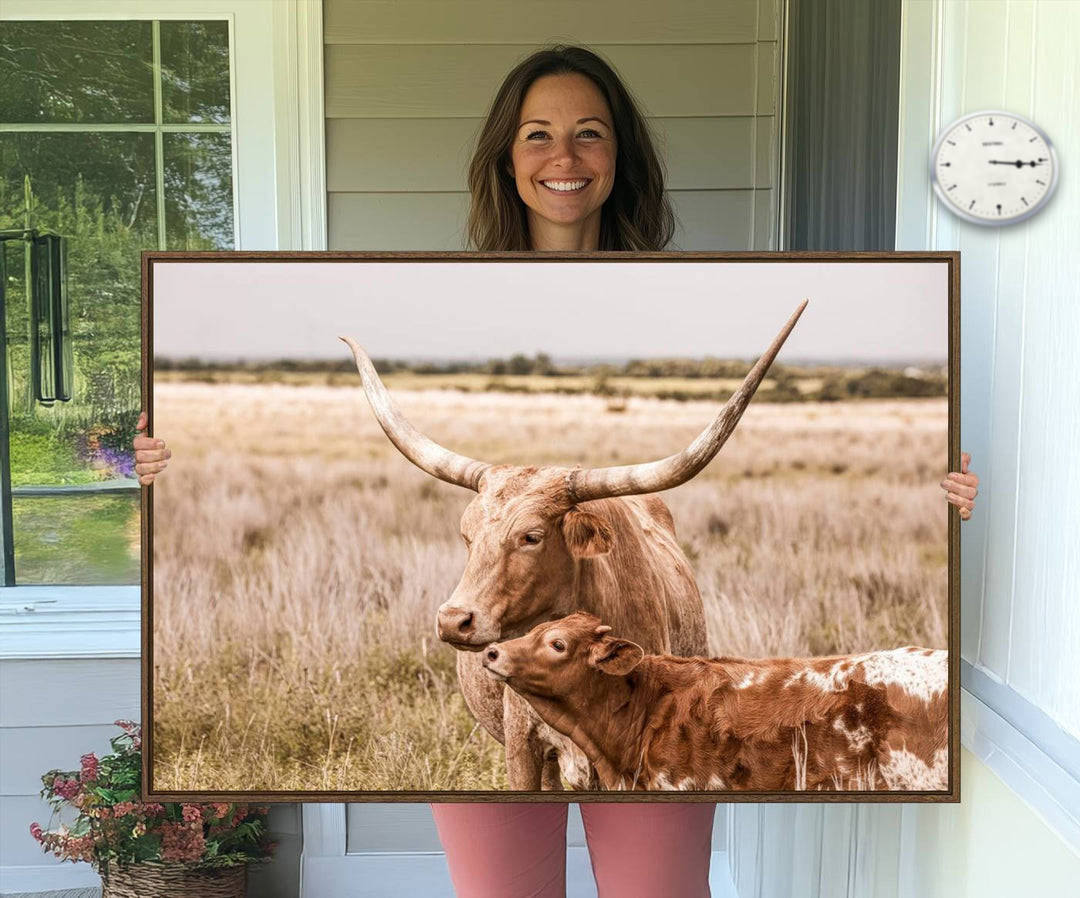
h=3 m=16
